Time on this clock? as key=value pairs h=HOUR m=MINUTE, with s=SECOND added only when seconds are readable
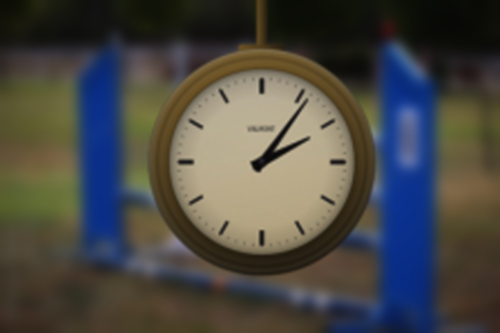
h=2 m=6
